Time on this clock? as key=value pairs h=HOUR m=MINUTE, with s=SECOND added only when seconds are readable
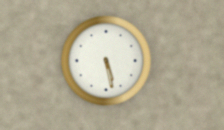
h=5 m=28
